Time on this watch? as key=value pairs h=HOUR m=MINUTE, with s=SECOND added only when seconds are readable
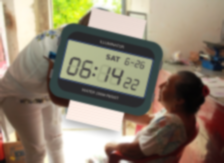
h=6 m=14 s=22
